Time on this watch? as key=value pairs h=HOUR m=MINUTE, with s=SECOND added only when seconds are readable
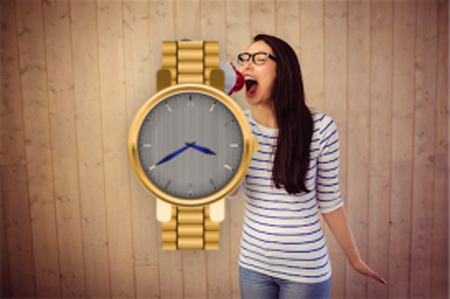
h=3 m=40
